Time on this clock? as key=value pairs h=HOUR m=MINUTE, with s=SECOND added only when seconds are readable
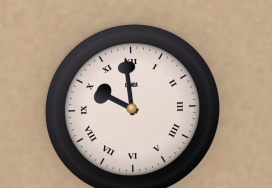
h=9 m=59
